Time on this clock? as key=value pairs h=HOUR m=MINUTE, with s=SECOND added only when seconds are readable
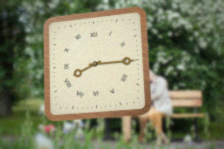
h=8 m=15
